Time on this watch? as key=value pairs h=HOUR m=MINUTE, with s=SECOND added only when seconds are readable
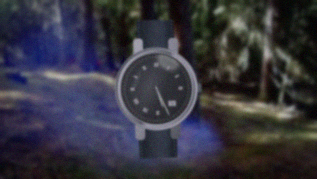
h=5 m=26
